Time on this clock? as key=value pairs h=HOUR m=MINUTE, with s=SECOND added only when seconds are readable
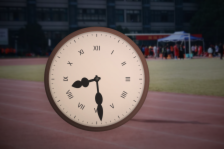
h=8 m=29
